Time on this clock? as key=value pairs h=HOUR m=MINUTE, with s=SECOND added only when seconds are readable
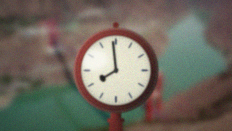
h=7 m=59
